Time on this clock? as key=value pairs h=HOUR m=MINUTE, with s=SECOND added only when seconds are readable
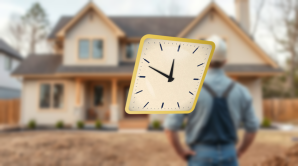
h=11 m=49
